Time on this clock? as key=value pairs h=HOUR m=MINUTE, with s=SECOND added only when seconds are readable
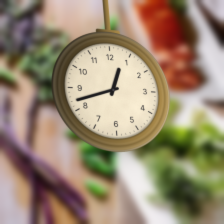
h=12 m=42
